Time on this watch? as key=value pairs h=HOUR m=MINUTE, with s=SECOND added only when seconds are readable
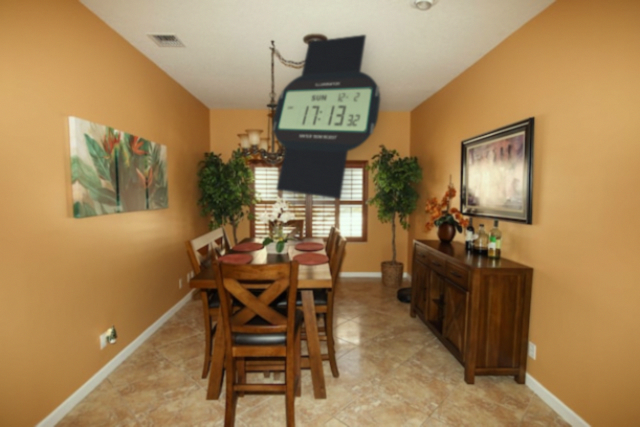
h=17 m=13
